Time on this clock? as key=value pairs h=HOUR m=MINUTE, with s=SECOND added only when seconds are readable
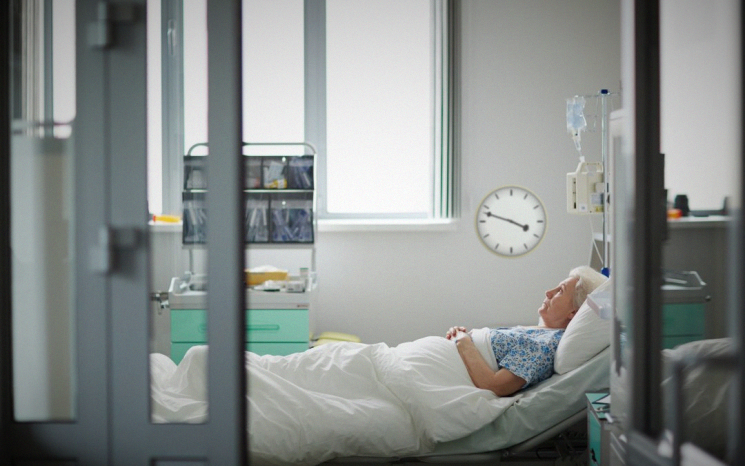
h=3 m=48
